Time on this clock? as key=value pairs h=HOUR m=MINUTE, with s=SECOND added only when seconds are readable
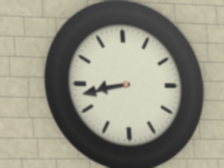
h=8 m=43
